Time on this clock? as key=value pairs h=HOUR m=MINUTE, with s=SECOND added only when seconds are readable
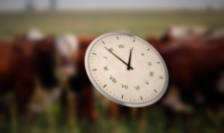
h=12 m=54
